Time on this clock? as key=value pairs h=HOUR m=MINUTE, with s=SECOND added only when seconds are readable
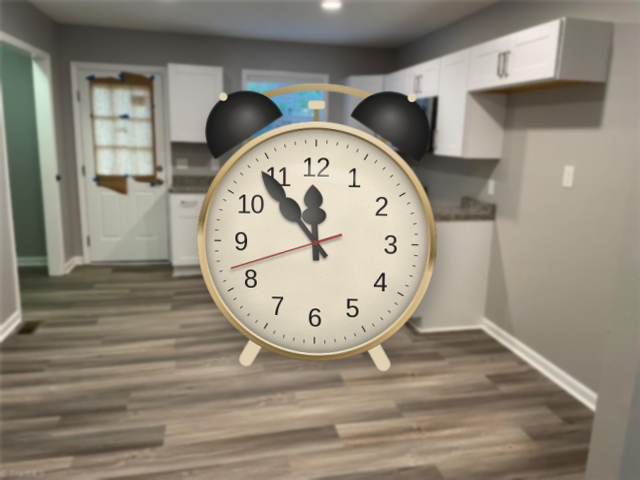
h=11 m=53 s=42
